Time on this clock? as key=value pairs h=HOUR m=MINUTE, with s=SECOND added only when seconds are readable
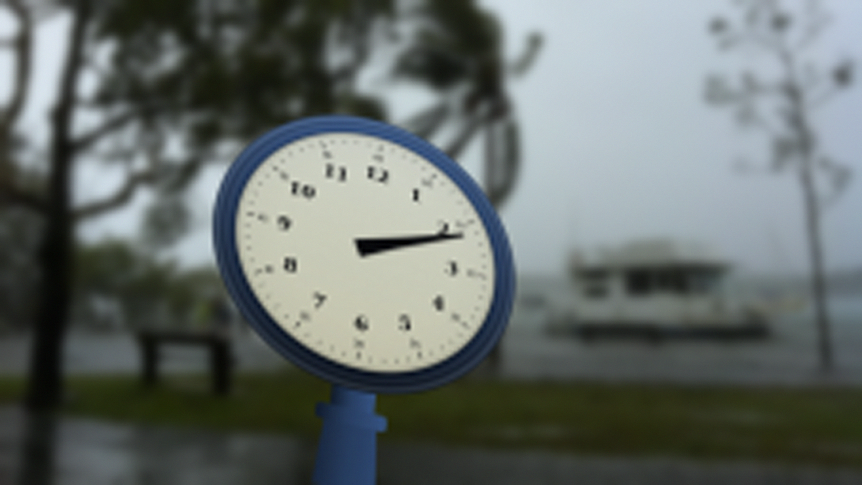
h=2 m=11
